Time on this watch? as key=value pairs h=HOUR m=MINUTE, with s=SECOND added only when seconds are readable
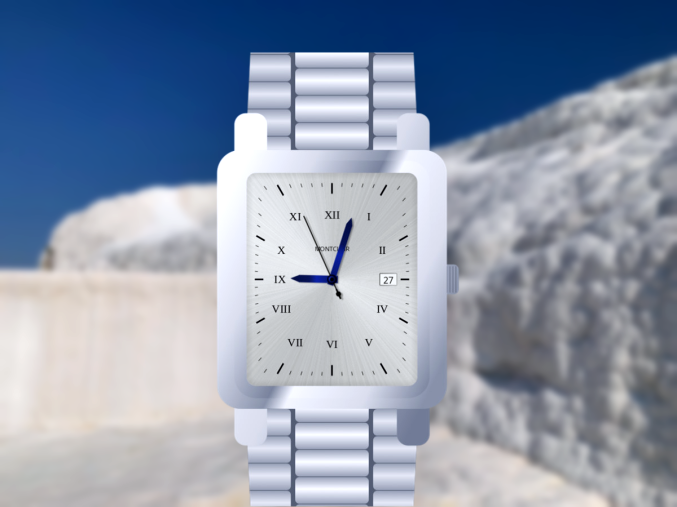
h=9 m=2 s=56
